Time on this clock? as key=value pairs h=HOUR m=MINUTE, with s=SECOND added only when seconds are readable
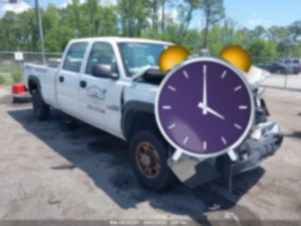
h=4 m=0
